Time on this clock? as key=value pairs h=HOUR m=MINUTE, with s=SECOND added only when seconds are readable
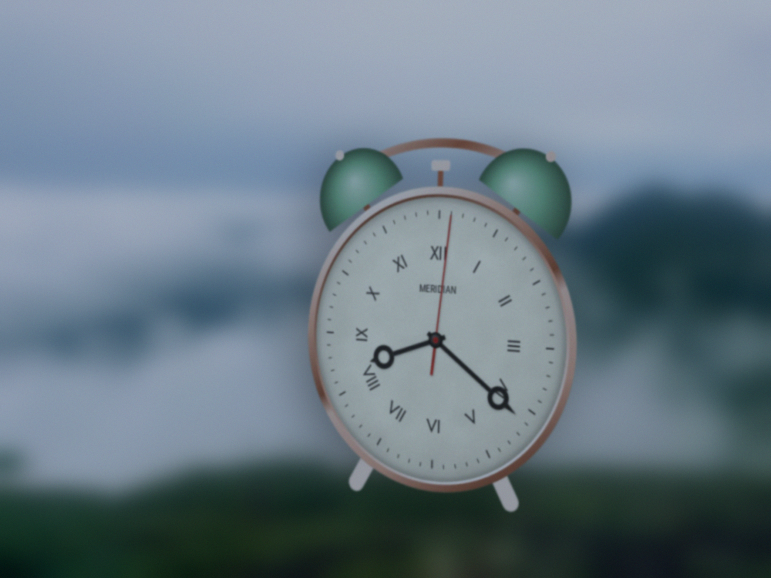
h=8 m=21 s=1
